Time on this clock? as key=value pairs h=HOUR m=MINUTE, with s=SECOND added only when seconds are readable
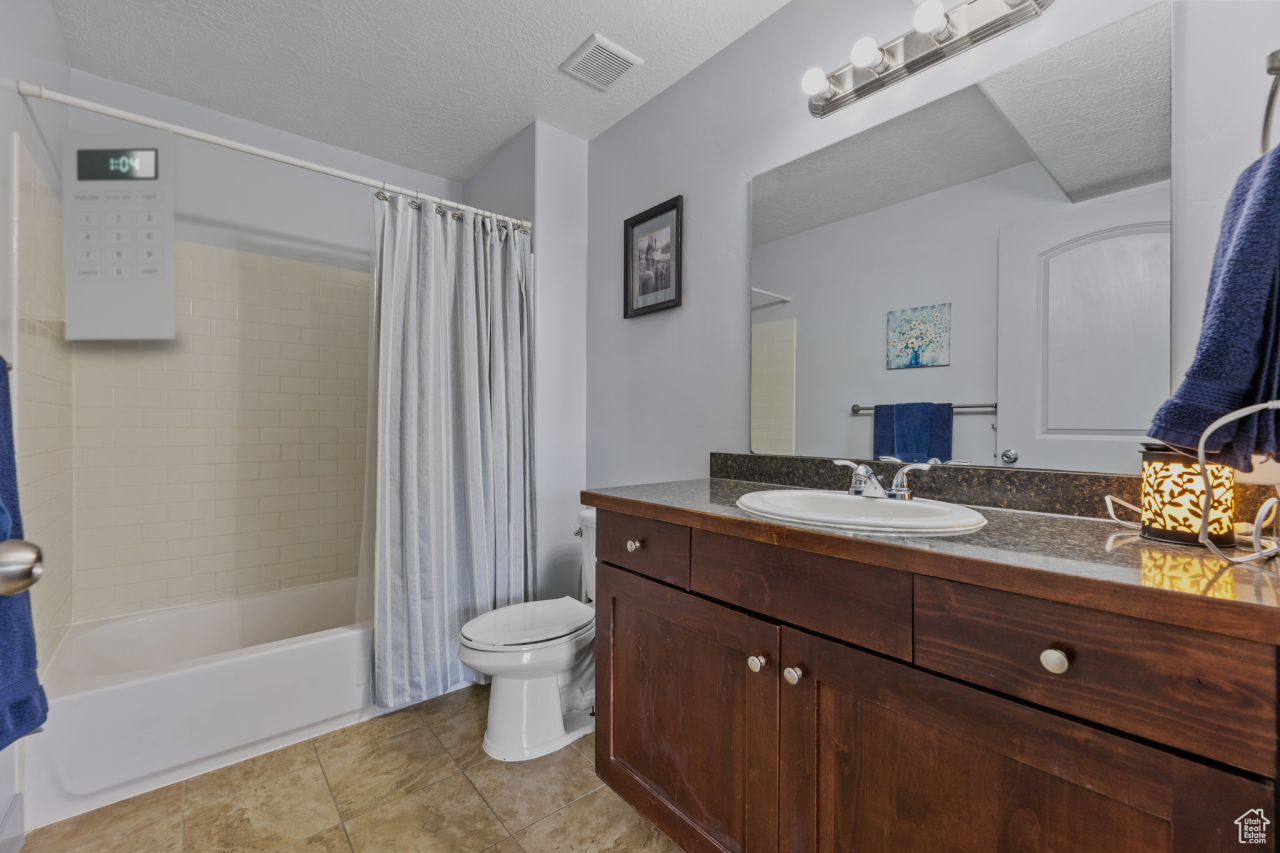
h=1 m=4
